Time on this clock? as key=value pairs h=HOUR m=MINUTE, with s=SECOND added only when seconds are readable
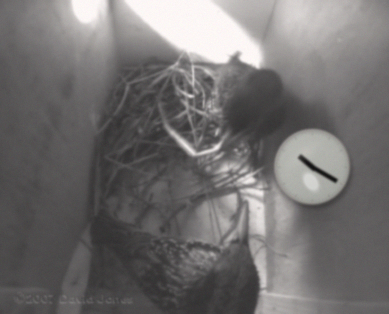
h=10 m=20
